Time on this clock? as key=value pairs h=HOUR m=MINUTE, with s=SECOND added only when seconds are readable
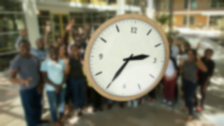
h=2 m=35
